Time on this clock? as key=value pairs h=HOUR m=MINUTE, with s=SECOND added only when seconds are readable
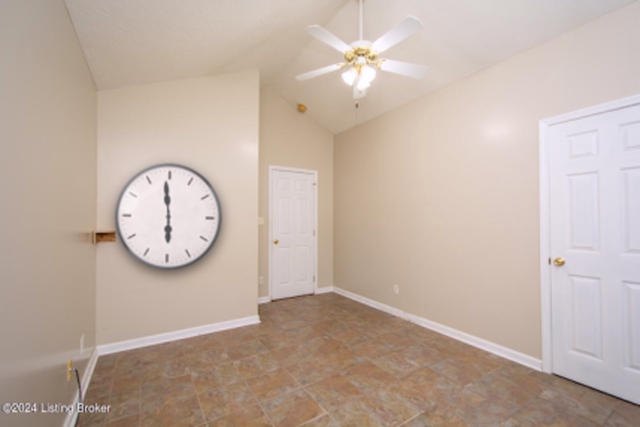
h=5 m=59
